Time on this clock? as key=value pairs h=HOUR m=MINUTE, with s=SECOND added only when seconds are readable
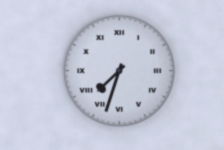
h=7 m=33
